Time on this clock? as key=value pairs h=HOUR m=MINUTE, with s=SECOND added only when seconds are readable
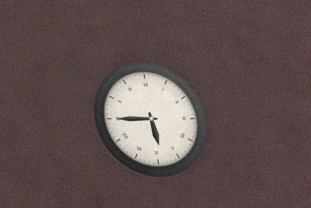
h=5 m=45
